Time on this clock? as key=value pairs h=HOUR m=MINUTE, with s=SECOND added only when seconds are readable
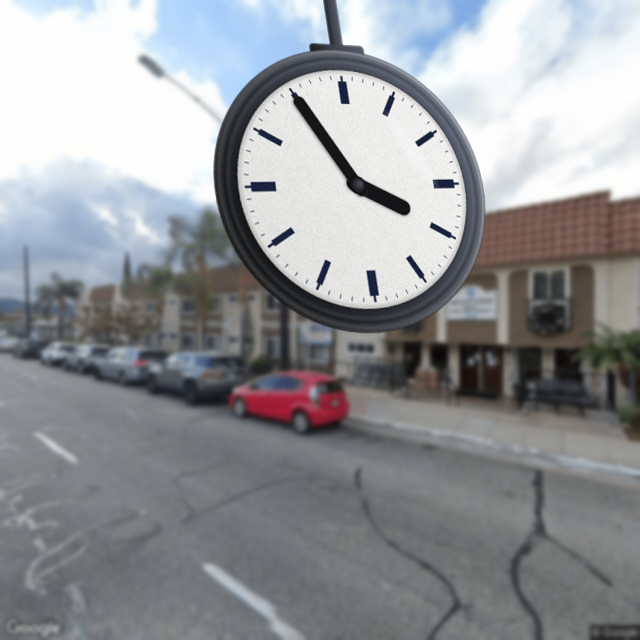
h=3 m=55
